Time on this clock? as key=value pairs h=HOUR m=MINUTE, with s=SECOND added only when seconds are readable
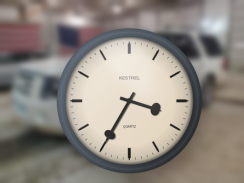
h=3 m=35
